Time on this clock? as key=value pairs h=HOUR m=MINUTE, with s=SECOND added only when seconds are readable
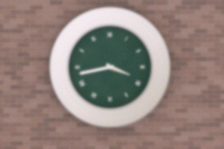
h=3 m=43
